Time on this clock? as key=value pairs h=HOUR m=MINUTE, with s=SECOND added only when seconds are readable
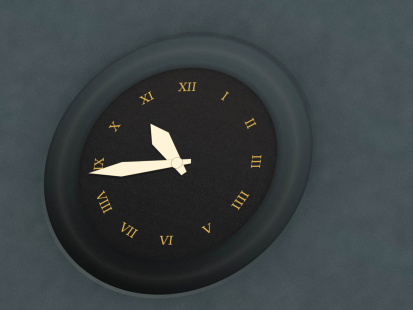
h=10 m=44
